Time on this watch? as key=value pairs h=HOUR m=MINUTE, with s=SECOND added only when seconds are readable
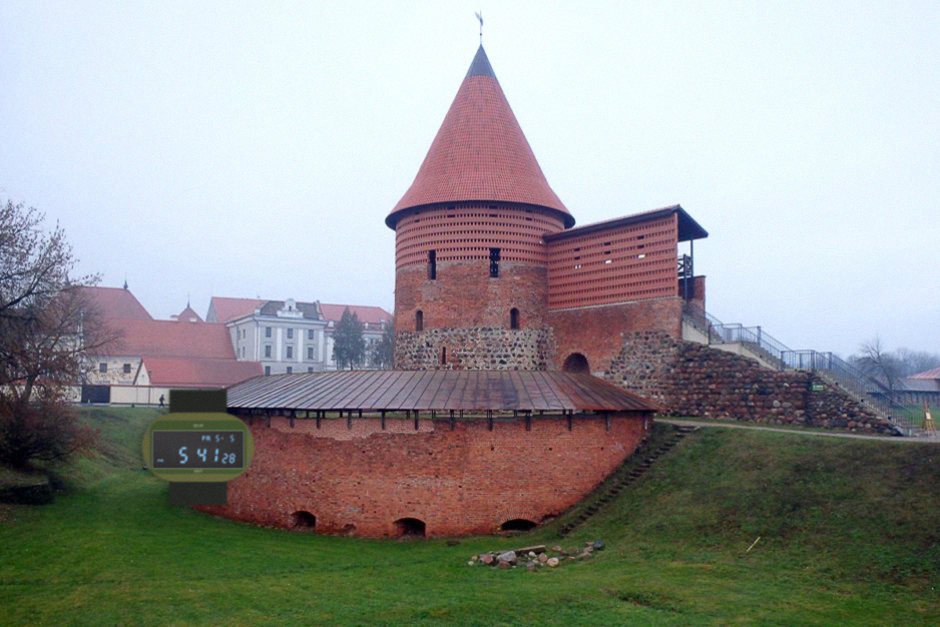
h=5 m=41 s=28
